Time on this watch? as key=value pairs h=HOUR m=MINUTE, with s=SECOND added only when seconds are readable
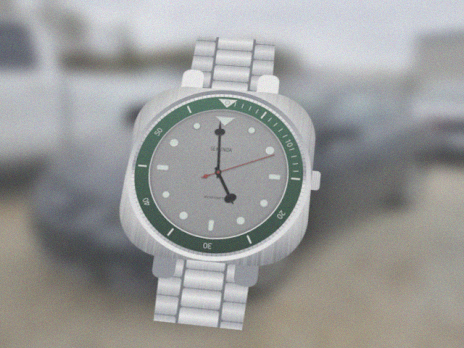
h=4 m=59 s=11
